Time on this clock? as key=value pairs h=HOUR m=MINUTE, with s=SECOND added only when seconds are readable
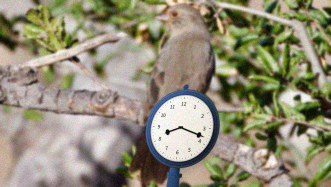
h=8 m=18
